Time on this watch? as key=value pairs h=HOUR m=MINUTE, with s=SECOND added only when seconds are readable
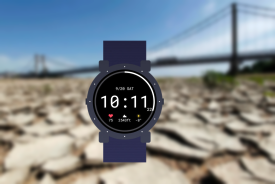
h=10 m=11
